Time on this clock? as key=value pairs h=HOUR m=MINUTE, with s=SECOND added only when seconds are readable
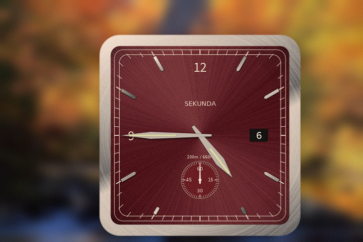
h=4 m=45
